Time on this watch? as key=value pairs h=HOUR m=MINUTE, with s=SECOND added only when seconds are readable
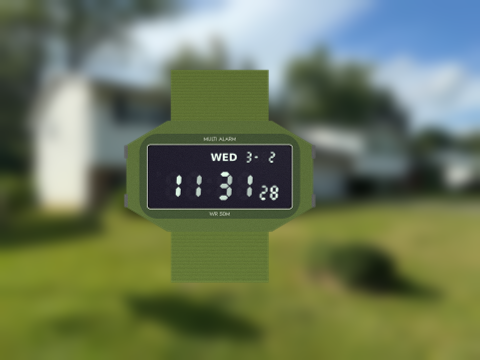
h=11 m=31 s=28
